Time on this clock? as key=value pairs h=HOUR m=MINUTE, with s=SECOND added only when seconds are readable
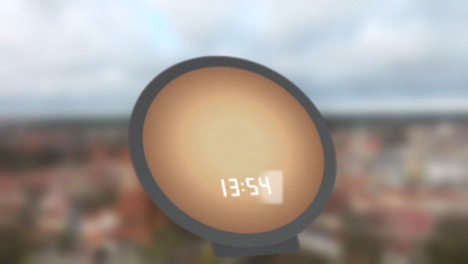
h=13 m=54
